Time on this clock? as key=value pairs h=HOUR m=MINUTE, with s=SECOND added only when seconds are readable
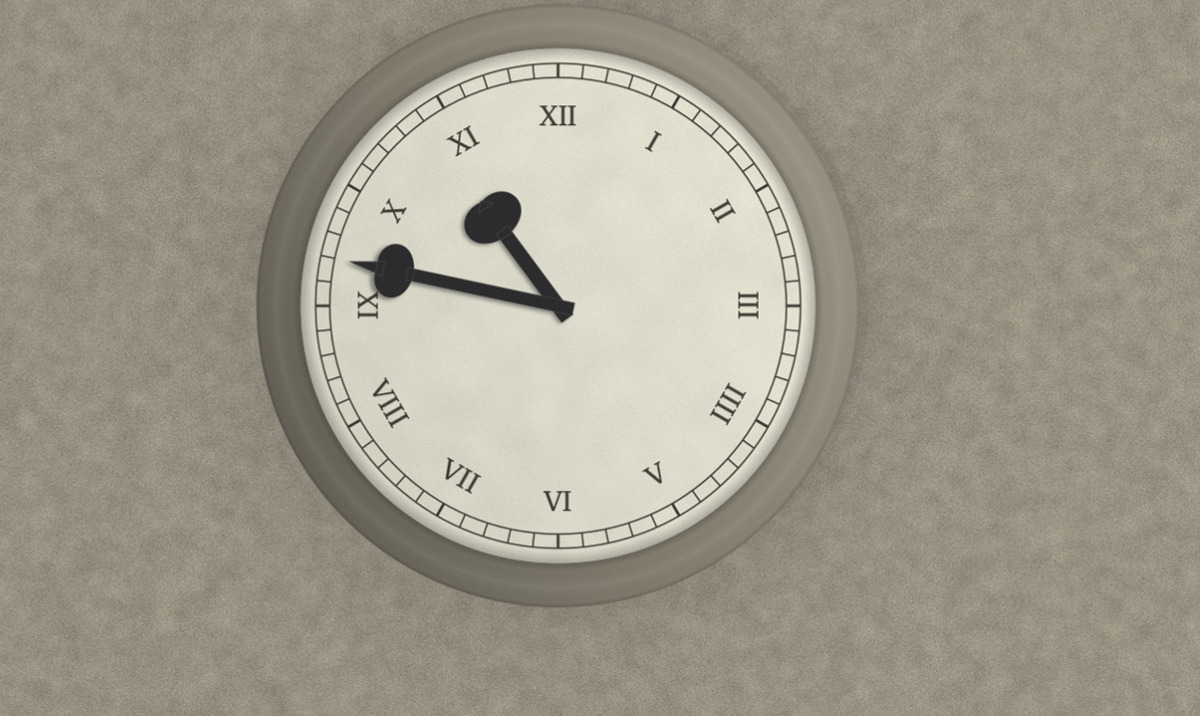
h=10 m=47
